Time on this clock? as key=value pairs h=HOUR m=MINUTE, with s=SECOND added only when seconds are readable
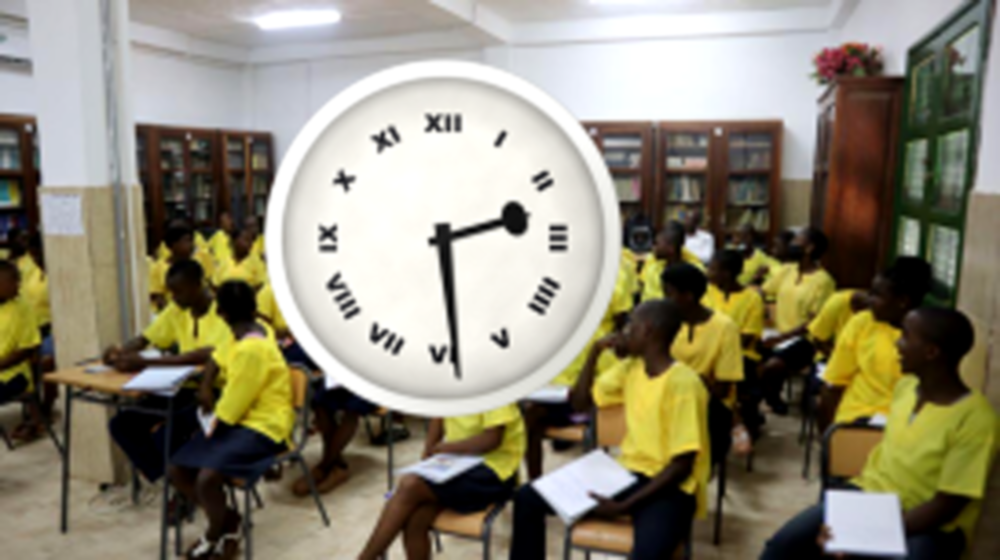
h=2 m=29
